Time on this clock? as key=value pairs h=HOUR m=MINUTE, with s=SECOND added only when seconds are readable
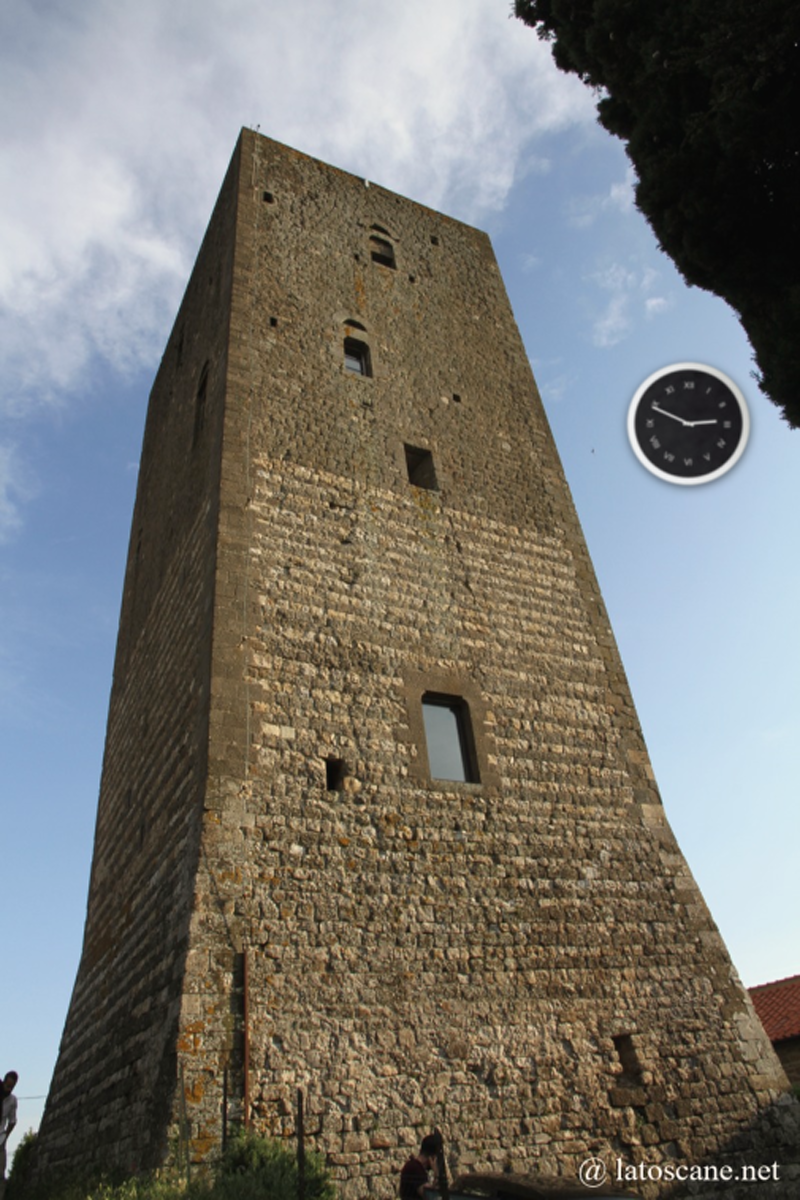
h=2 m=49
